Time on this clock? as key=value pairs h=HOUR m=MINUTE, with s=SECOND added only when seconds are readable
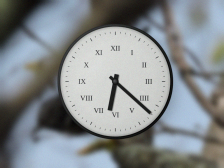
h=6 m=22
